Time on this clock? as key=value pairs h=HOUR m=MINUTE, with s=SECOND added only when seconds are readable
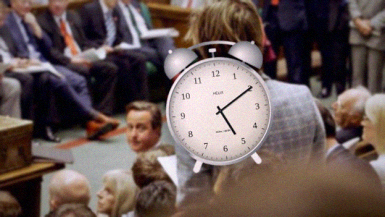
h=5 m=10
